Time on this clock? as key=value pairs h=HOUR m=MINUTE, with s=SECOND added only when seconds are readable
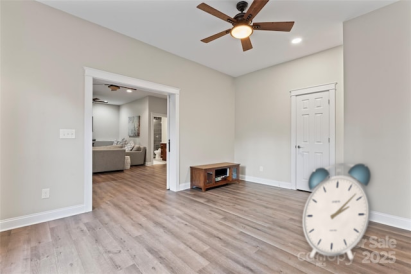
h=2 m=8
